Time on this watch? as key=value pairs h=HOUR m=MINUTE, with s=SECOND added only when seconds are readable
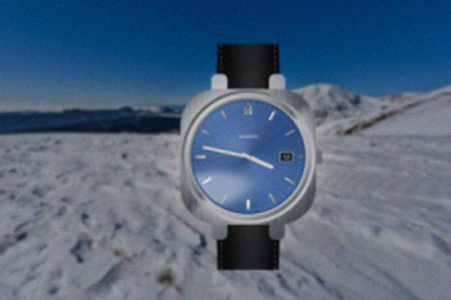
h=3 m=47
